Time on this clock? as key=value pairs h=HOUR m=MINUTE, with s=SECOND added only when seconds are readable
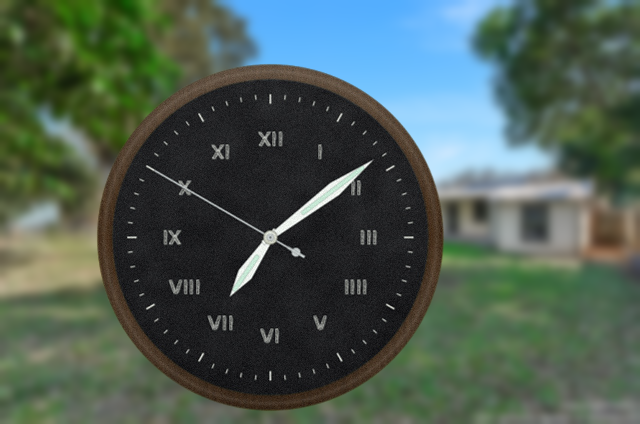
h=7 m=8 s=50
